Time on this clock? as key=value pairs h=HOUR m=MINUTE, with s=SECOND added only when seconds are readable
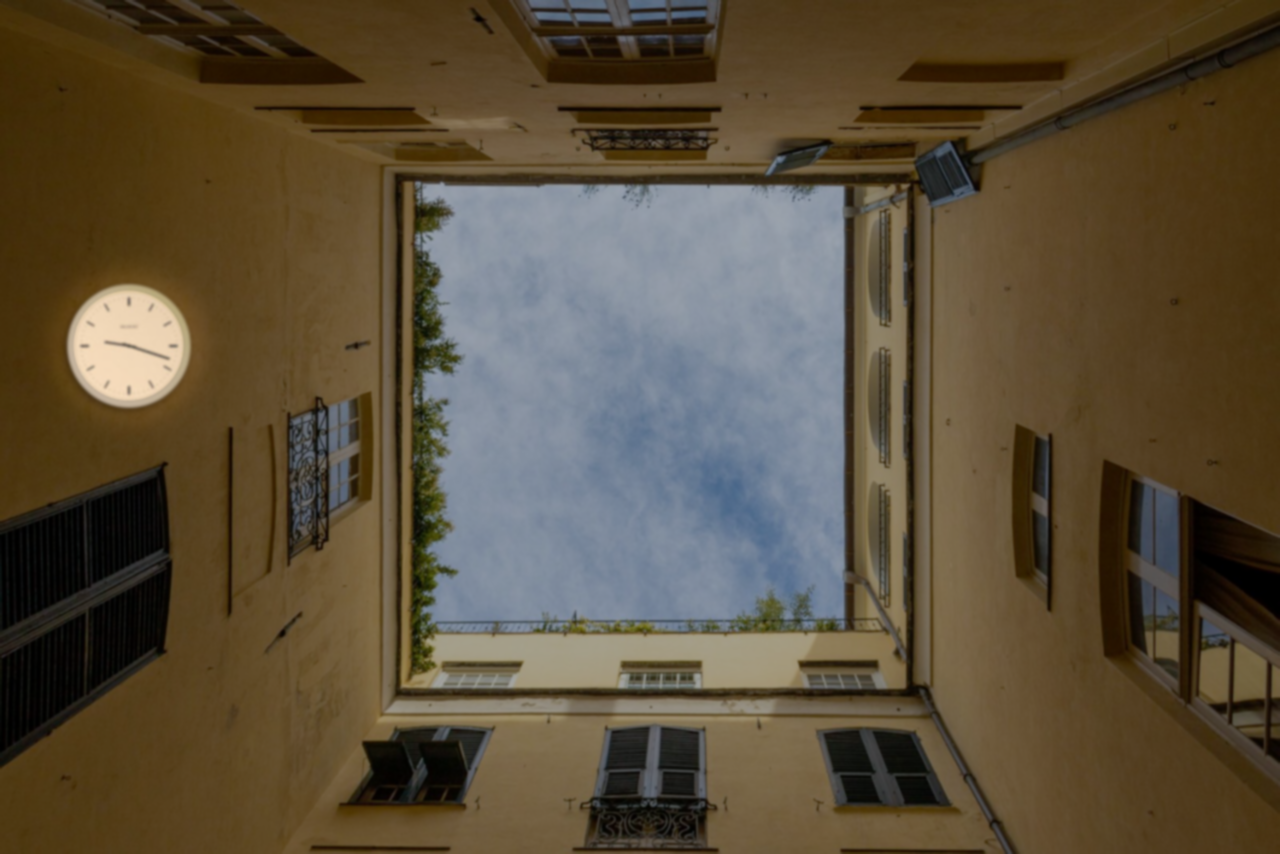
h=9 m=18
